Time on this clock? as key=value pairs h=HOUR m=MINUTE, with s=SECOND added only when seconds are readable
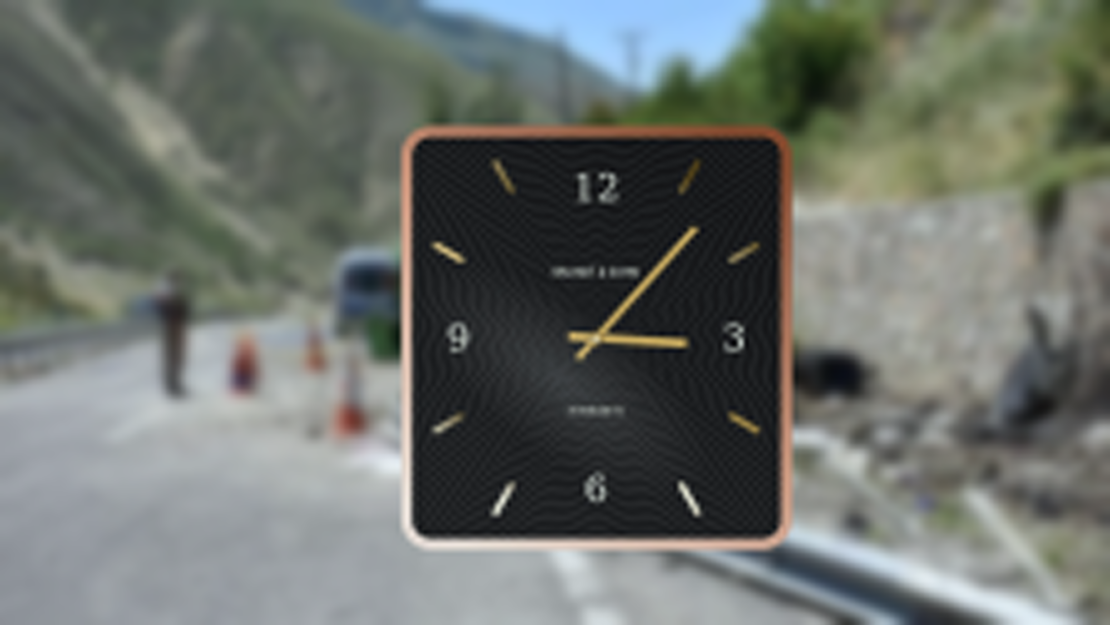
h=3 m=7
